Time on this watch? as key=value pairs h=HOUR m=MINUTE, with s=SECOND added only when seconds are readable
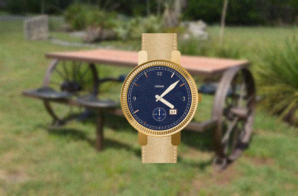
h=4 m=8
